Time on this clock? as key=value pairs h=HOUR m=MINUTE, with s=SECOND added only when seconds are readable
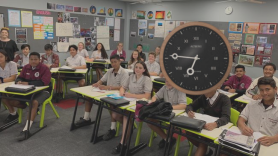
h=6 m=46
